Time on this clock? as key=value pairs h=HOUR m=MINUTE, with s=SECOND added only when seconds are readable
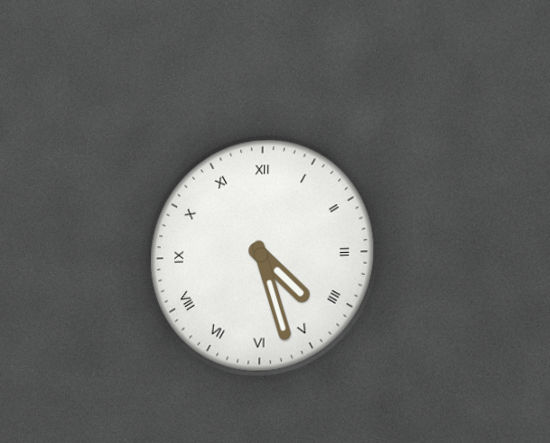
h=4 m=27
